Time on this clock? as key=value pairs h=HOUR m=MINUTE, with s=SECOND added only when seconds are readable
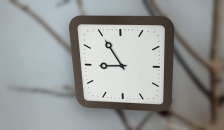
h=8 m=55
